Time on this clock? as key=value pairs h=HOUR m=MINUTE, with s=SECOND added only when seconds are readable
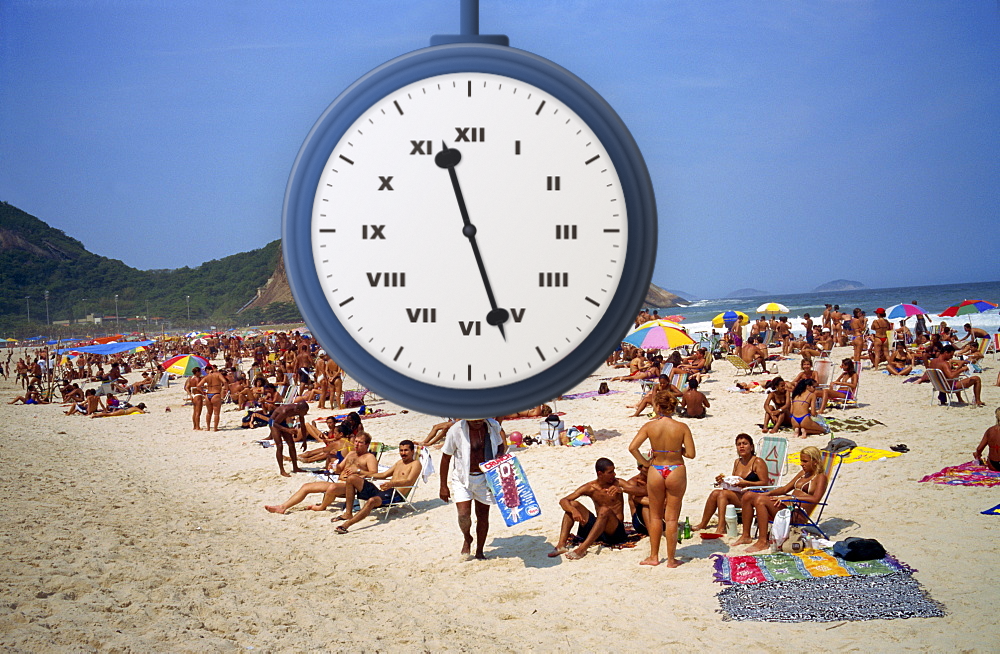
h=11 m=27
